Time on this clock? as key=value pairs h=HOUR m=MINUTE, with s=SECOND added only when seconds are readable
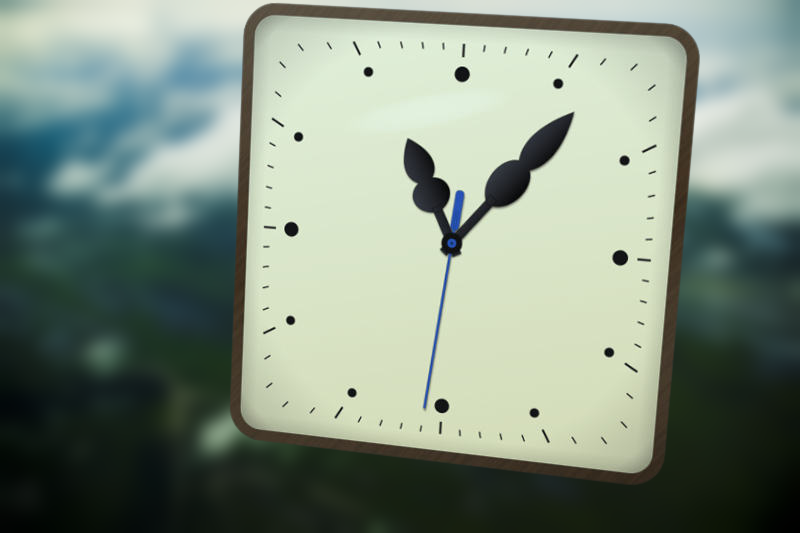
h=11 m=6 s=31
